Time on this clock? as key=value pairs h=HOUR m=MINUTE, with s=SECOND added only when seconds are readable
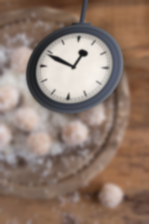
h=12 m=49
